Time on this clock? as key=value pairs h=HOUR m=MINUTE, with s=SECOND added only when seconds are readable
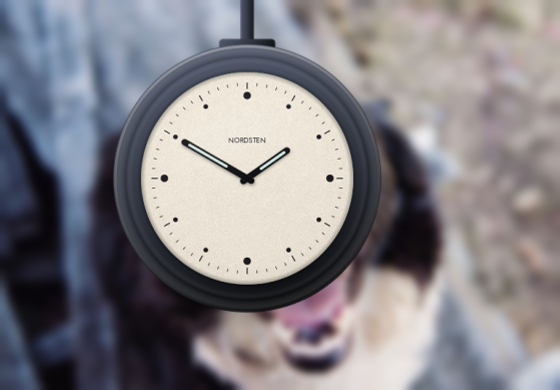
h=1 m=50
